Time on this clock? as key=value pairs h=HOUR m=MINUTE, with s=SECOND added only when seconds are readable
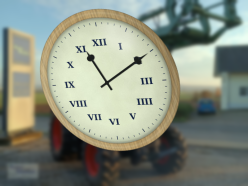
h=11 m=10
